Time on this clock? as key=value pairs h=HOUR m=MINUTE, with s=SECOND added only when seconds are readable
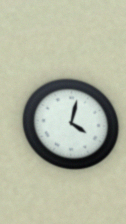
h=4 m=2
